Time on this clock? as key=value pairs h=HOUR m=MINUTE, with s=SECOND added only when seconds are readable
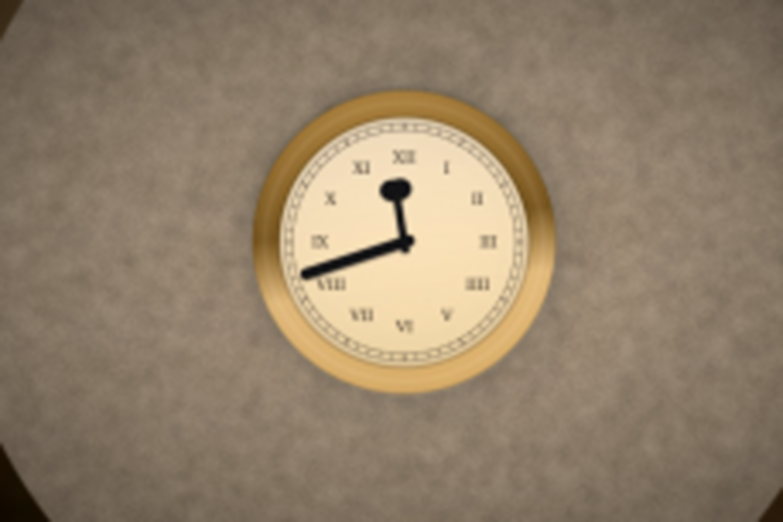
h=11 m=42
